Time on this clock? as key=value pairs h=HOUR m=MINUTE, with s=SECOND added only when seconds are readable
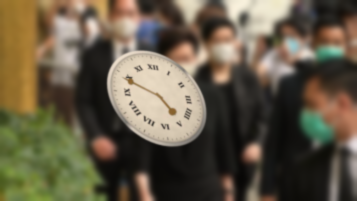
h=4 m=49
